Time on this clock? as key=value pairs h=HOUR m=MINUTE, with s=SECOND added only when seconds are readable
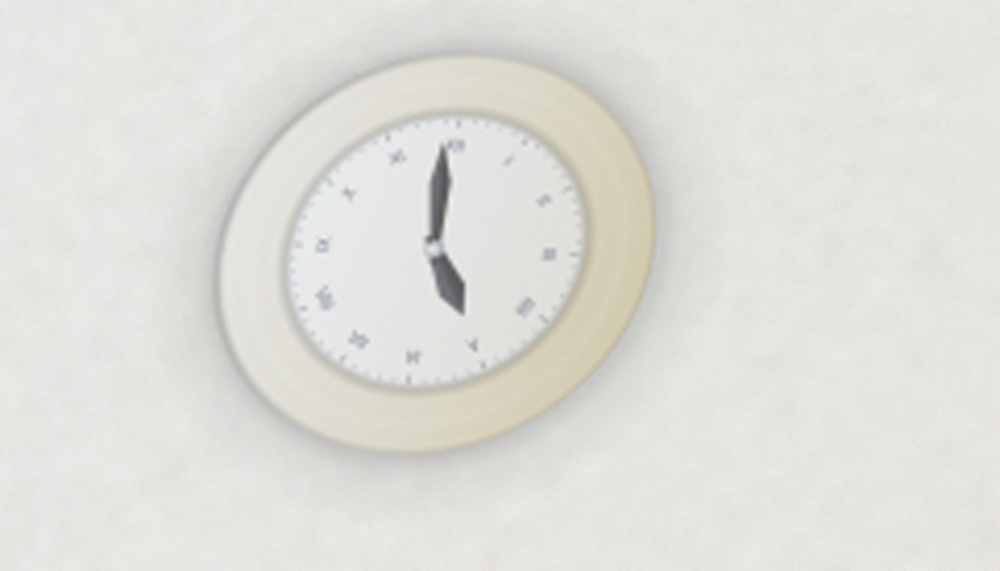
h=4 m=59
